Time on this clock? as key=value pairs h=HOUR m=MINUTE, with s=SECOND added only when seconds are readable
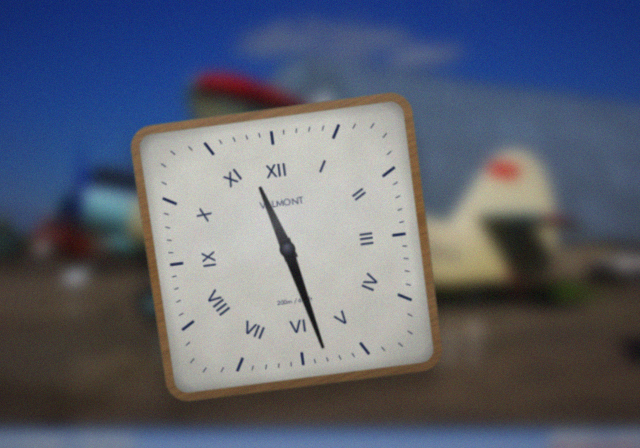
h=11 m=28
